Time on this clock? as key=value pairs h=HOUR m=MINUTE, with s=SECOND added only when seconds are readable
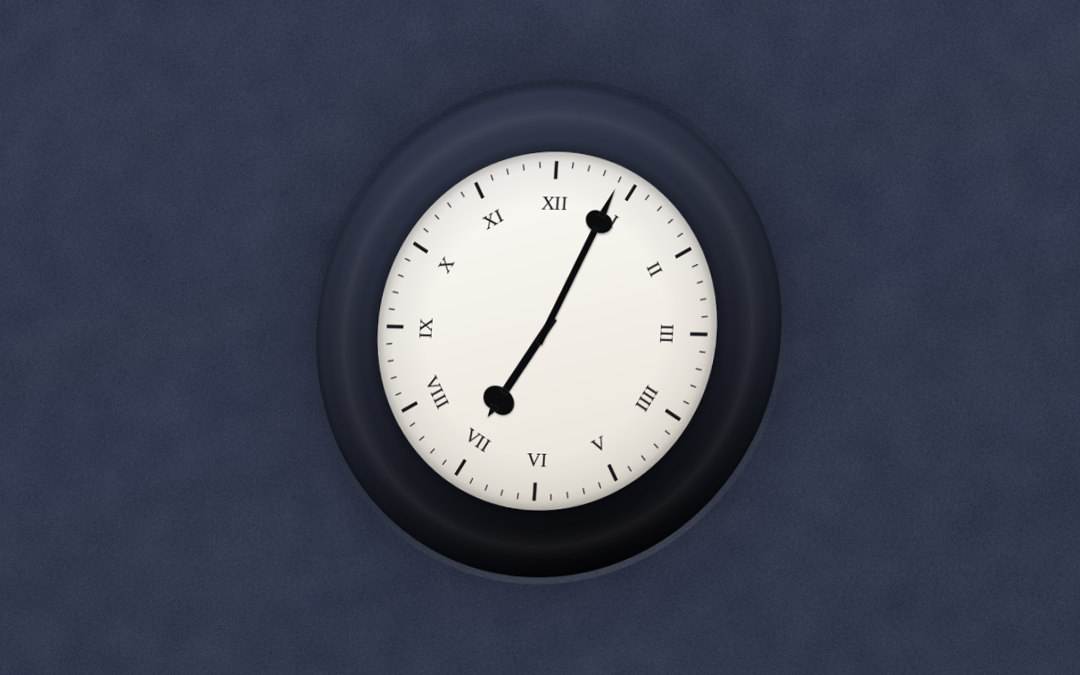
h=7 m=4
